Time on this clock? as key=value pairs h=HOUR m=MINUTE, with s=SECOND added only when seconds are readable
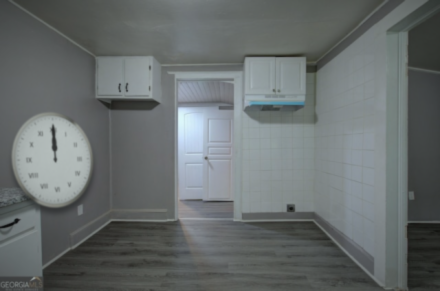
h=12 m=0
